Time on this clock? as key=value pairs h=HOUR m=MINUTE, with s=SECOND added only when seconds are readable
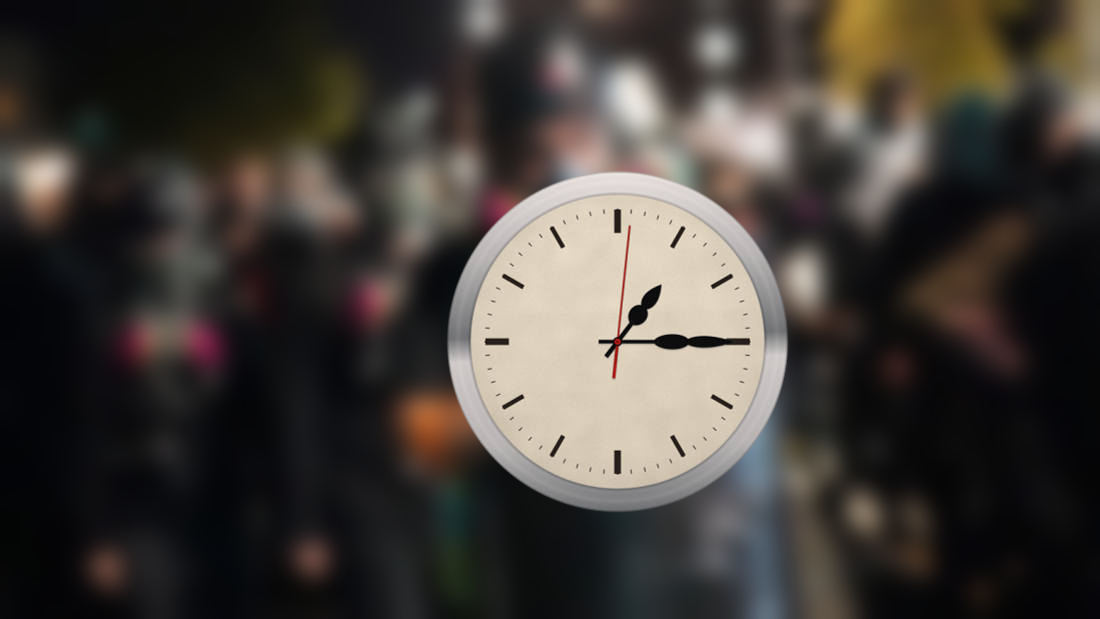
h=1 m=15 s=1
